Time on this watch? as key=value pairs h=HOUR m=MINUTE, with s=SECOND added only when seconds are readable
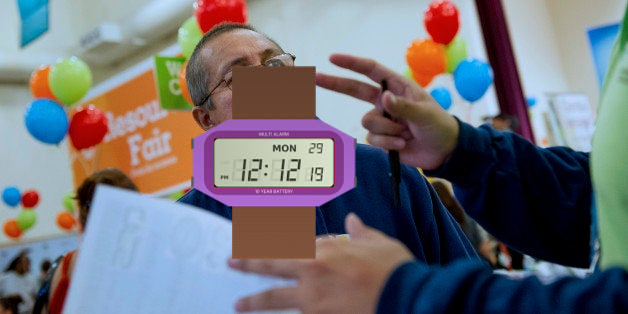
h=12 m=12 s=19
